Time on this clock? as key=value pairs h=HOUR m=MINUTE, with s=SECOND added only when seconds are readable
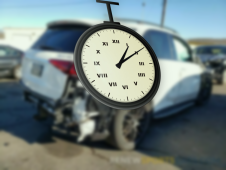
h=1 m=10
